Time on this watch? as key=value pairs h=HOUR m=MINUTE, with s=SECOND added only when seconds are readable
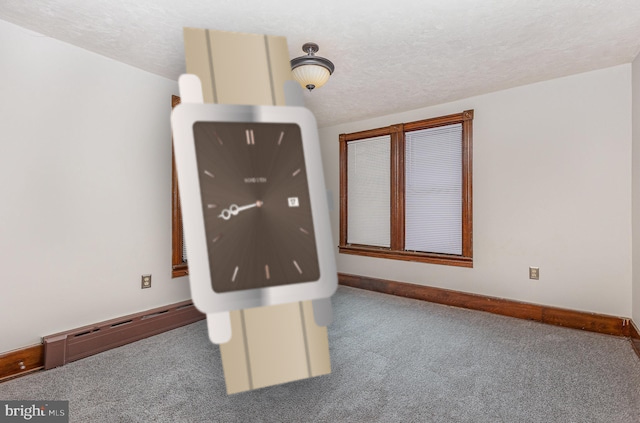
h=8 m=43
